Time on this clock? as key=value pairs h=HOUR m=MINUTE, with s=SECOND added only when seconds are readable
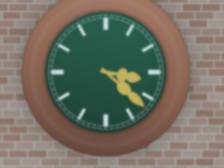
h=3 m=22
